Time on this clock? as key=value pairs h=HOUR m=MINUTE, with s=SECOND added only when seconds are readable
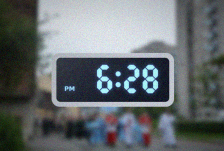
h=6 m=28
